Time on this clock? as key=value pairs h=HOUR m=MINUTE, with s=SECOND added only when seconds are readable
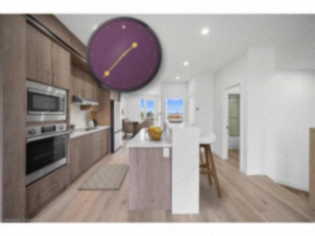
h=1 m=37
